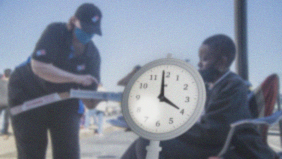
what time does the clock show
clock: 3:59
